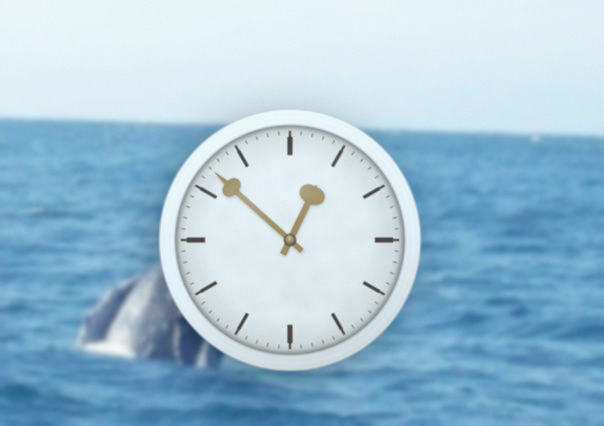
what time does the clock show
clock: 12:52
